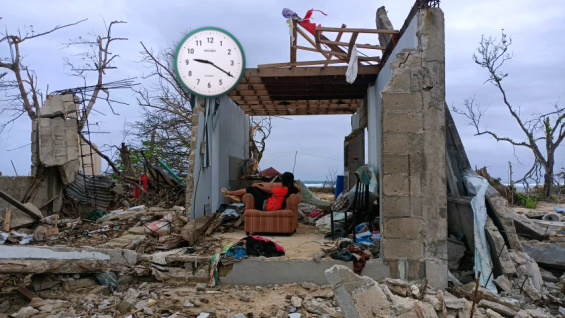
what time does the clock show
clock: 9:20
